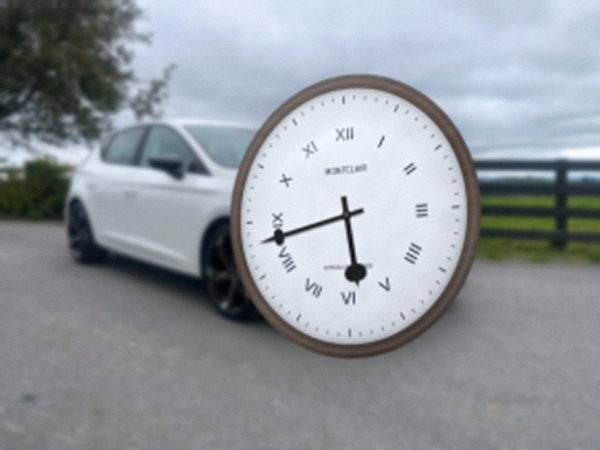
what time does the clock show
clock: 5:43
